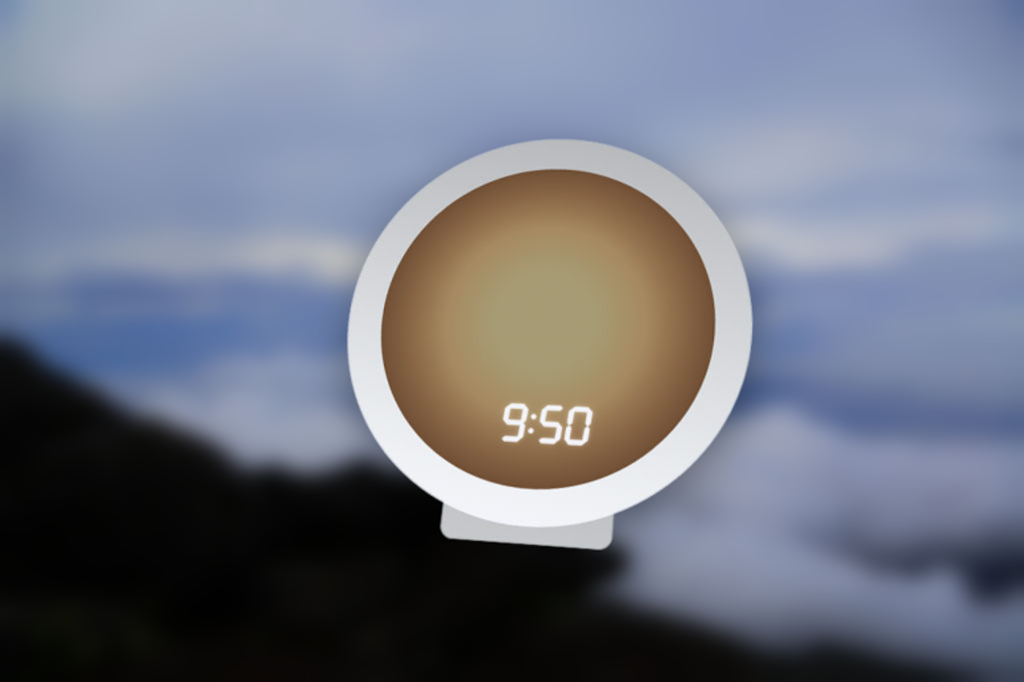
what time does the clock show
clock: 9:50
